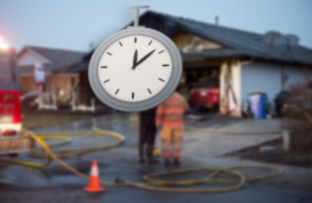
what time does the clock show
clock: 12:08
